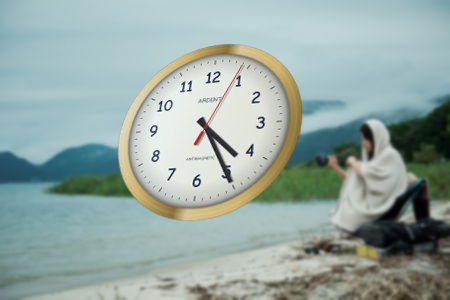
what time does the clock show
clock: 4:25:04
